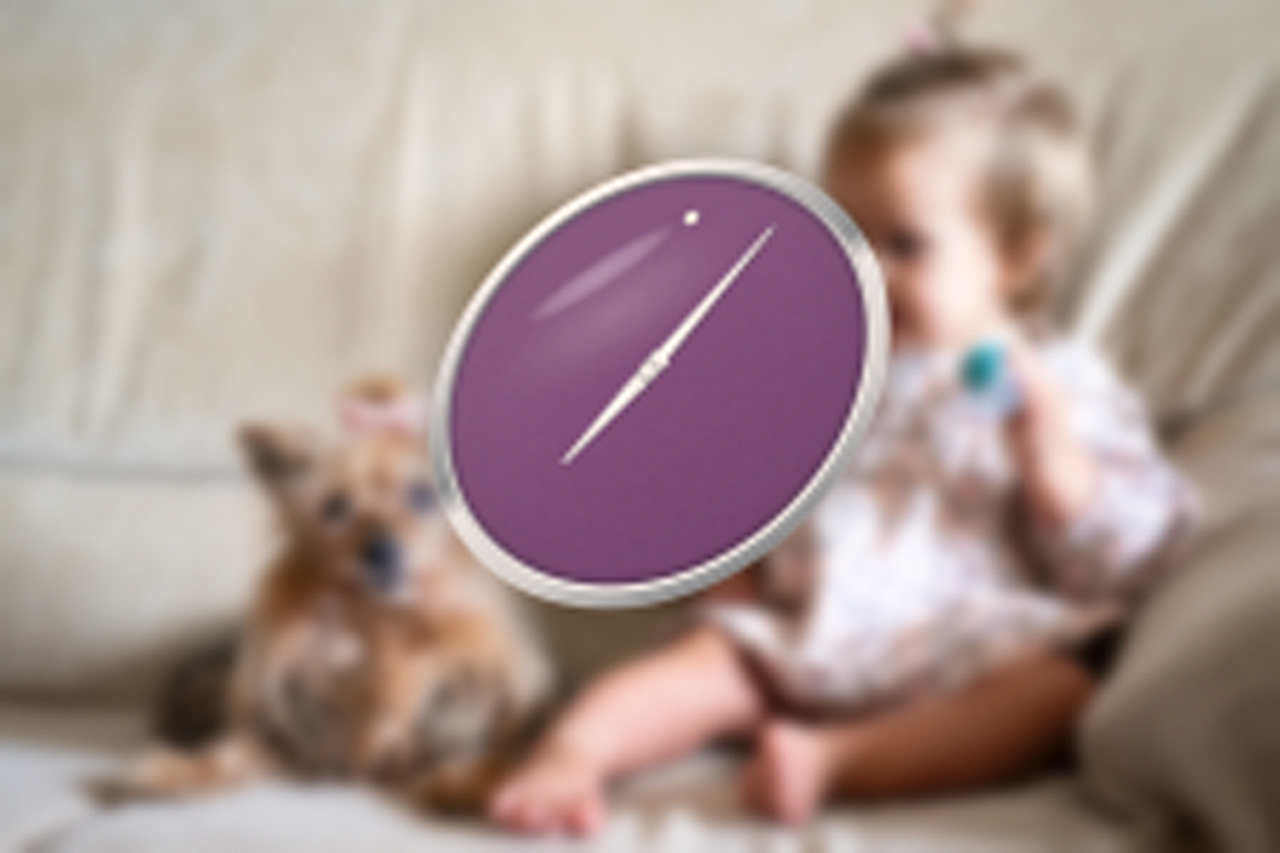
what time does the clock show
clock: 7:05
